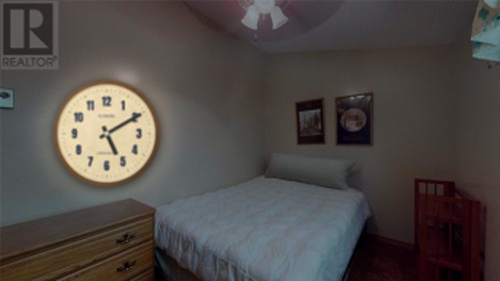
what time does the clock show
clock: 5:10
